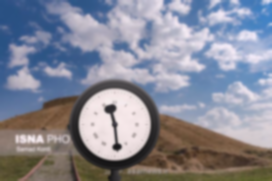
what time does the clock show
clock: 11:29
